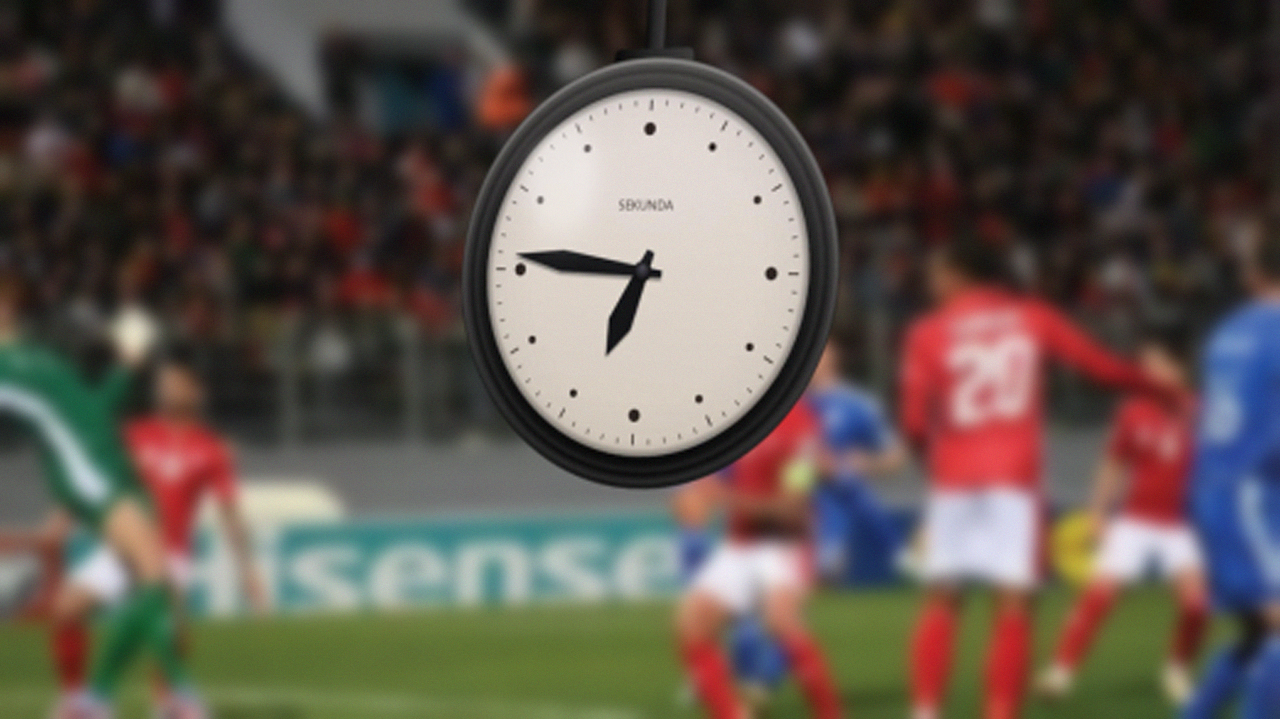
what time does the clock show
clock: 6:46
